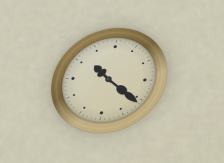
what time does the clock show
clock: 10:21
